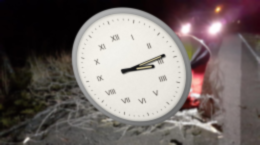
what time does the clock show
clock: 3:14
